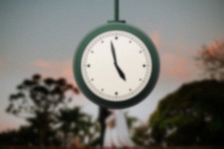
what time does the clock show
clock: 4:58
